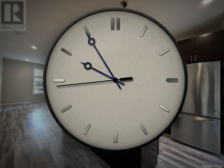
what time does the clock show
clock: 9:54:44
